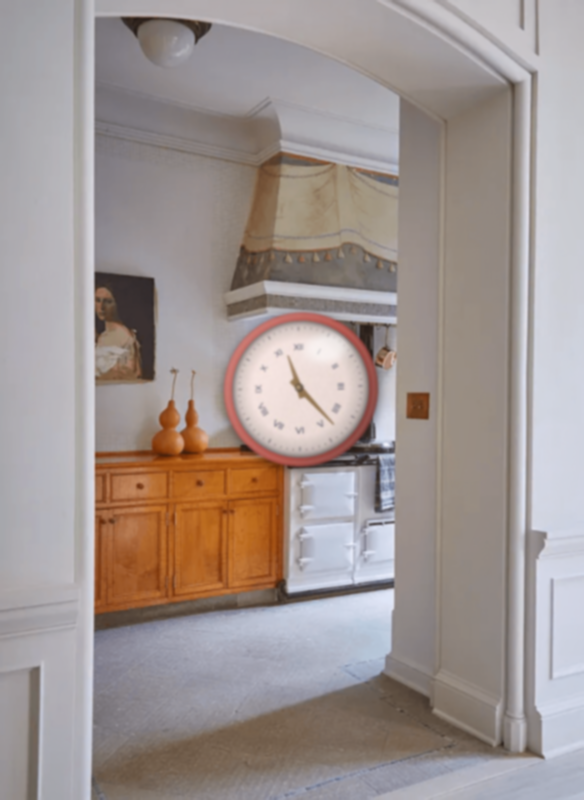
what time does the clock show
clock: 11:23
